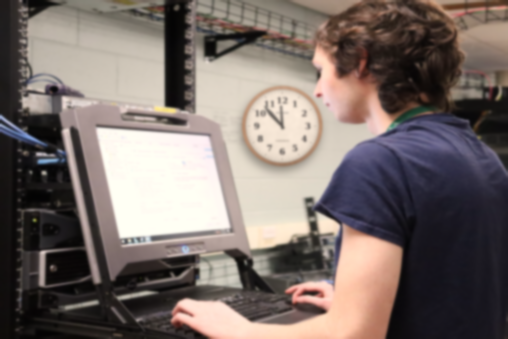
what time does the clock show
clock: 11:53
